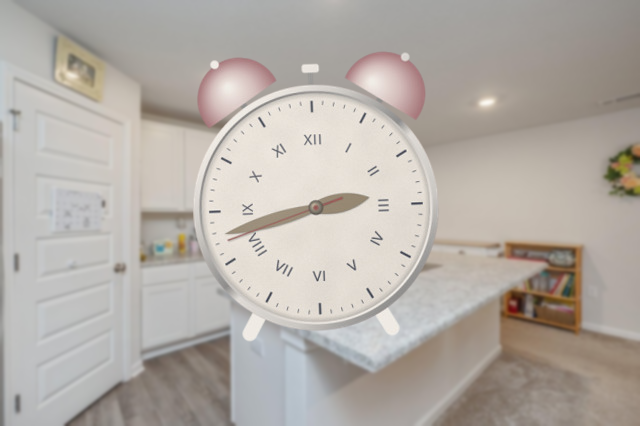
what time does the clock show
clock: 2:42:42
